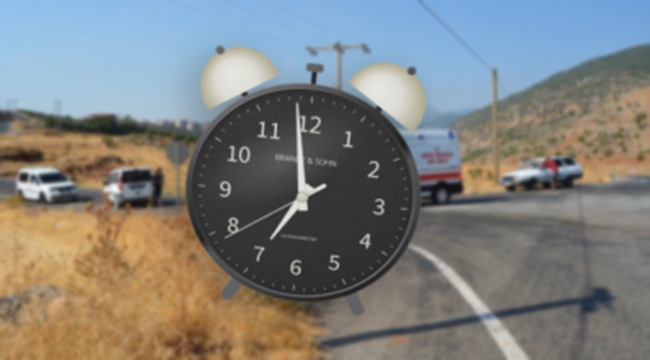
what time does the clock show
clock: 6:58:39
